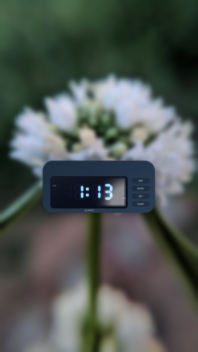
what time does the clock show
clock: 1:13
